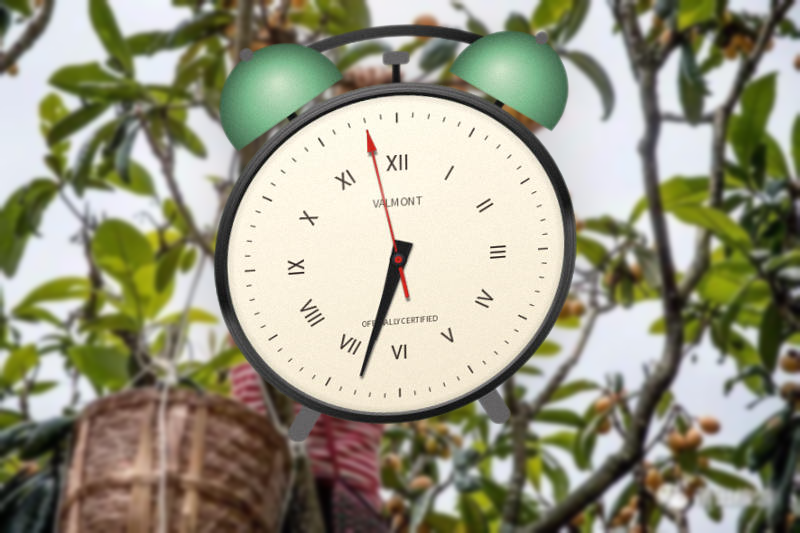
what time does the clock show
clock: 6:32:58
